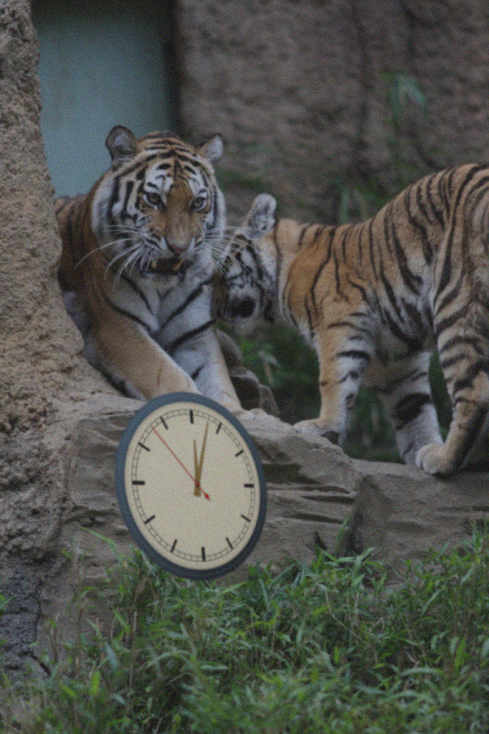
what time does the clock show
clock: 12:02:53
